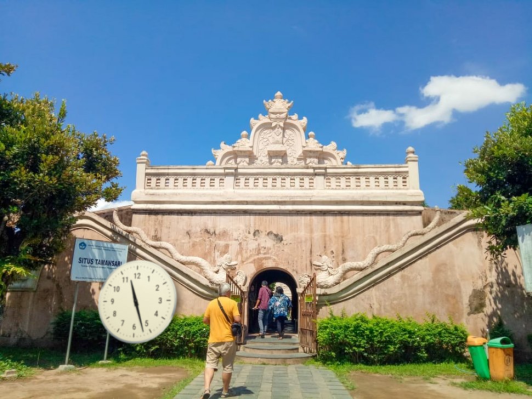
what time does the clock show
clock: 11:27
